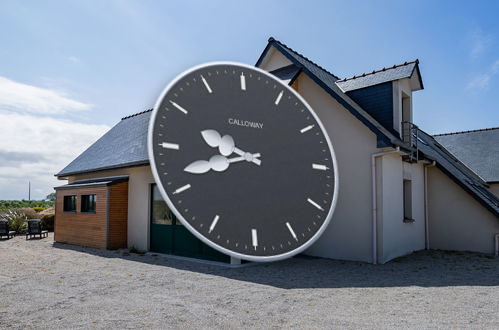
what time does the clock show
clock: 9:42
